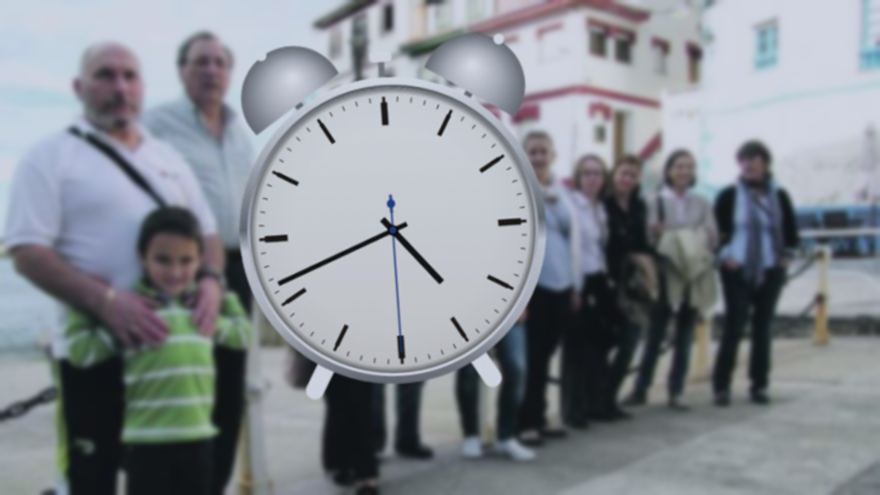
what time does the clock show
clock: 4:41:30
